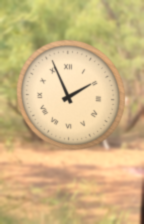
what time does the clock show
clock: 1:56
